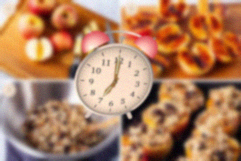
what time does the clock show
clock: 7:00
